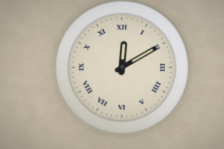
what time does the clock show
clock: 12:10
